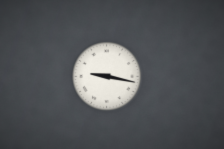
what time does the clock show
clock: 9:17
